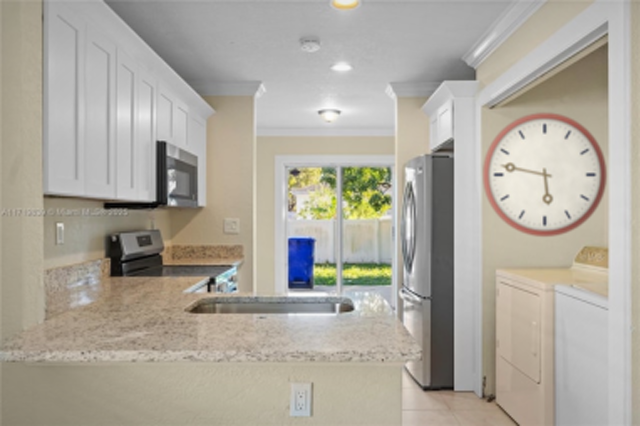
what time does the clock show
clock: 5:47
